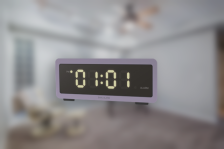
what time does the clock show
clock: 1:01
